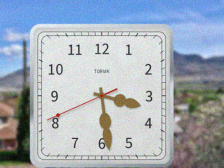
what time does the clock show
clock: 3:28:41
